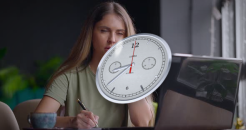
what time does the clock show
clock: 8:38
